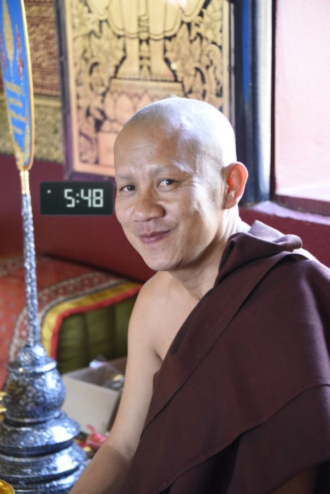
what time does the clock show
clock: 5:48
